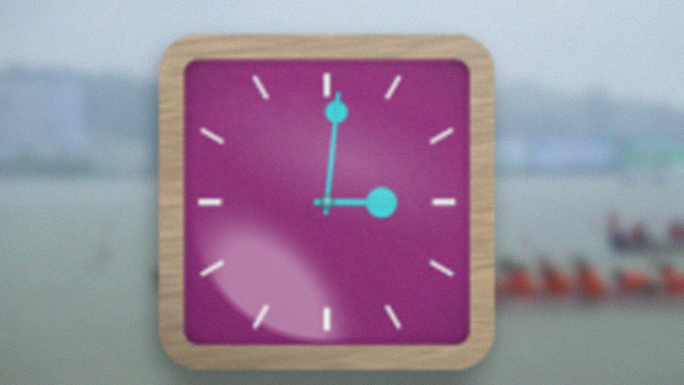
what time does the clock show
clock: 3:01
